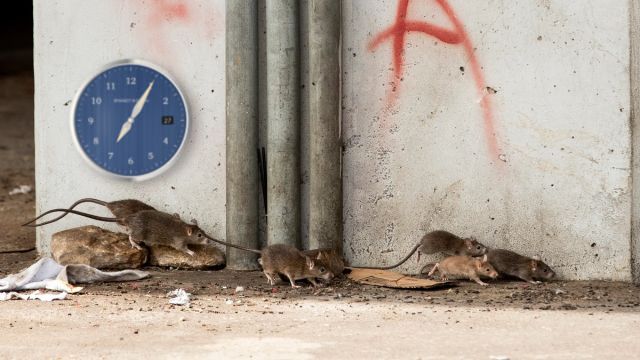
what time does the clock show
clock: 7:05
